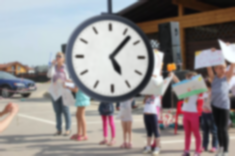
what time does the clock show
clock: 5:07
